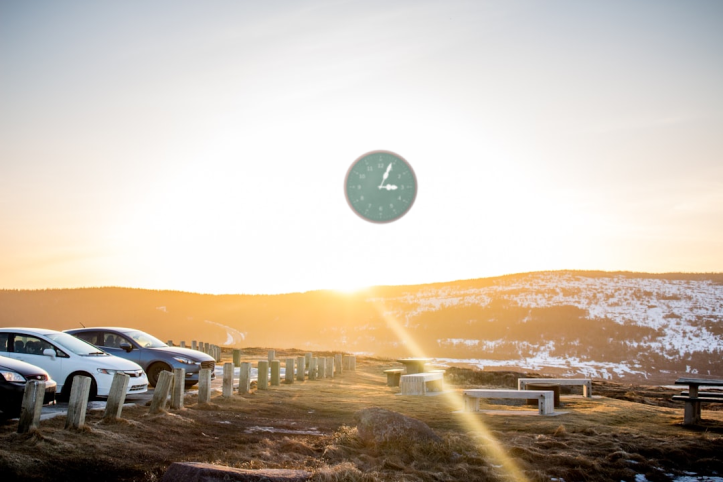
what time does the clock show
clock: 3:04
